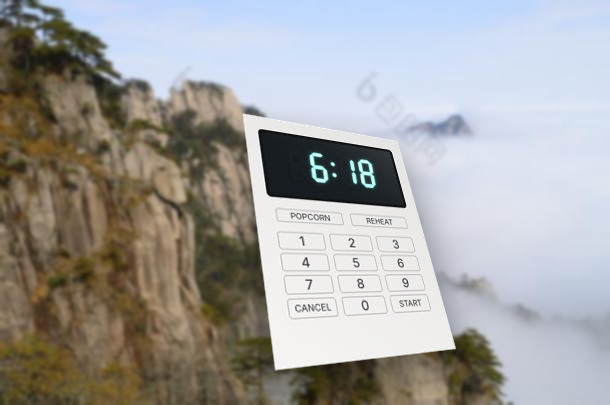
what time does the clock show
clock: 6:18
